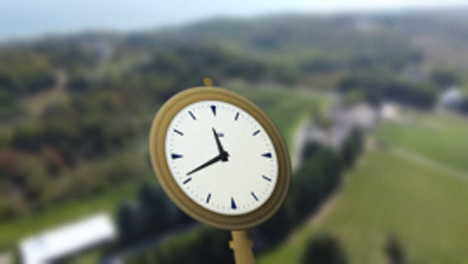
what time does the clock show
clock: 11:41
